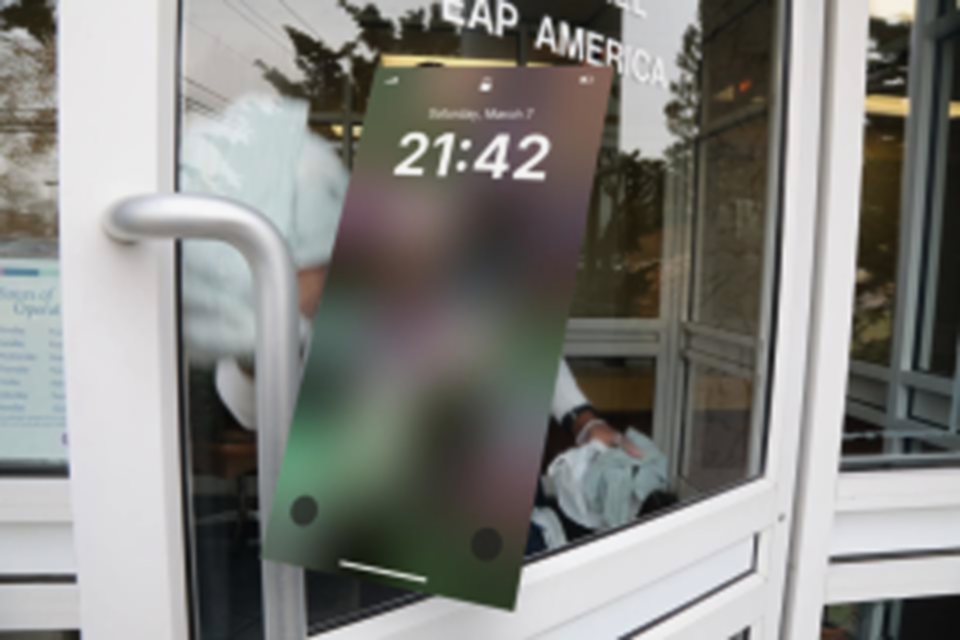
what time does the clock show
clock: 21:42
